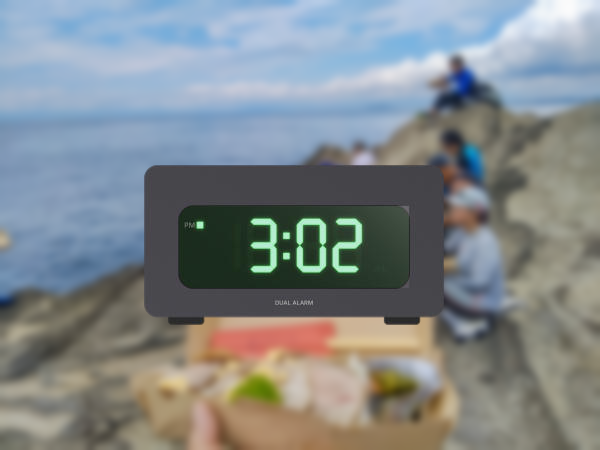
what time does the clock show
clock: 3:02
